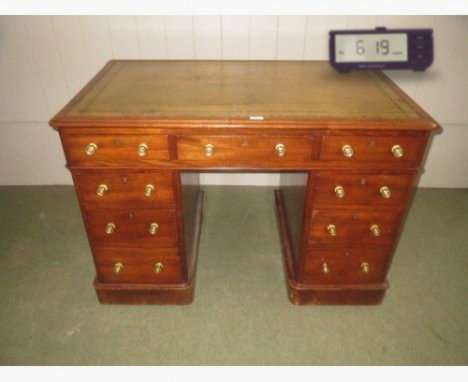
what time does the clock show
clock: 6:19
